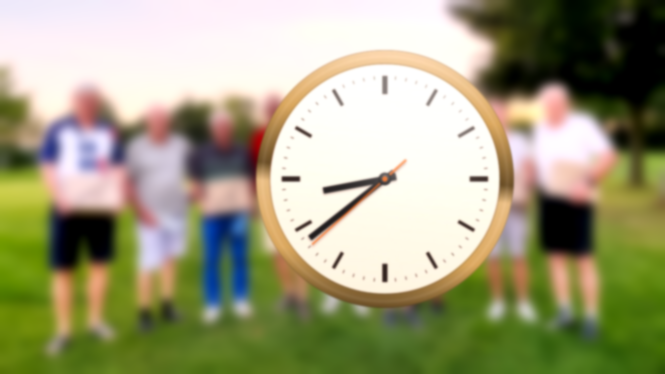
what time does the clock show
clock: 8:38:38
